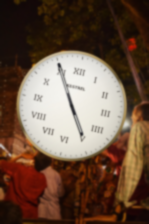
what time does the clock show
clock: 4:55
